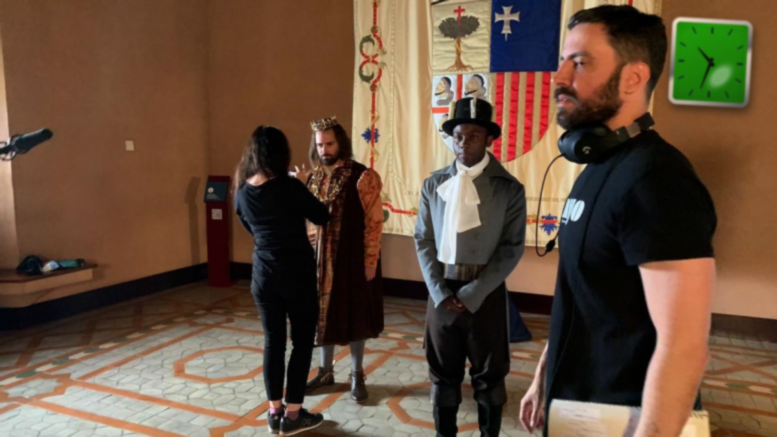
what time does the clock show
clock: 10:33
